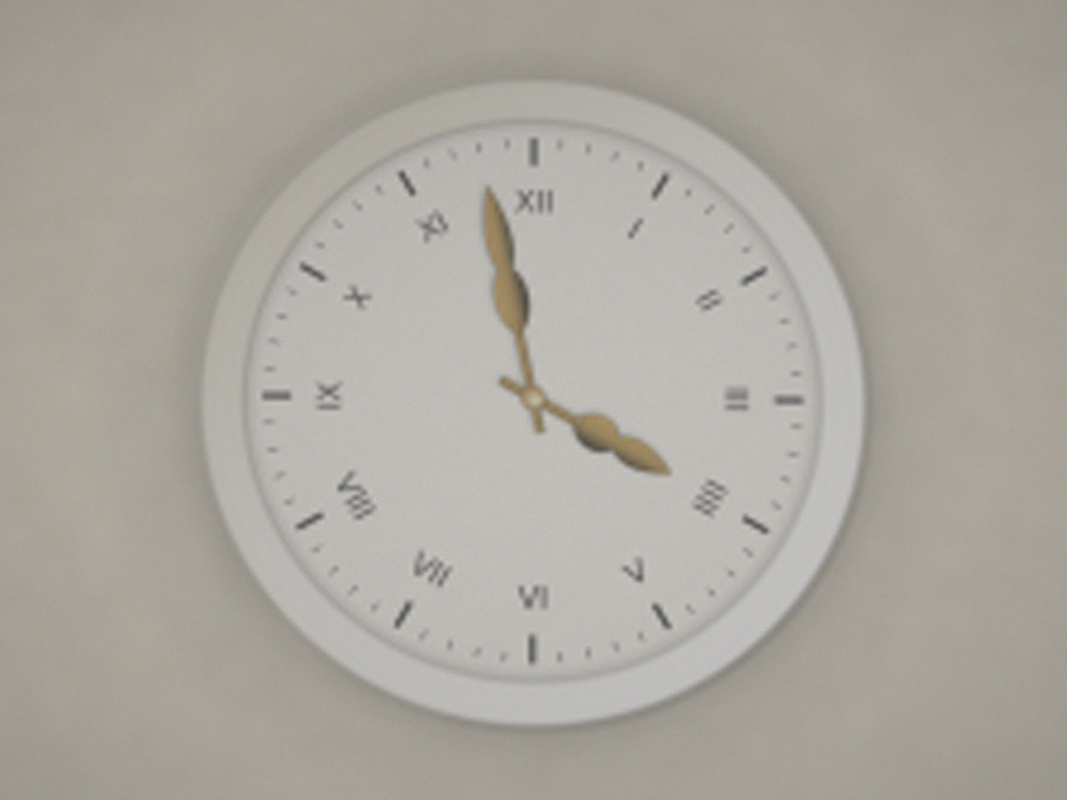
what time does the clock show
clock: 3:58
